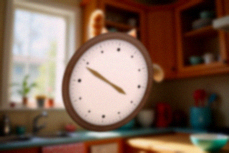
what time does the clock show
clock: 3:49
